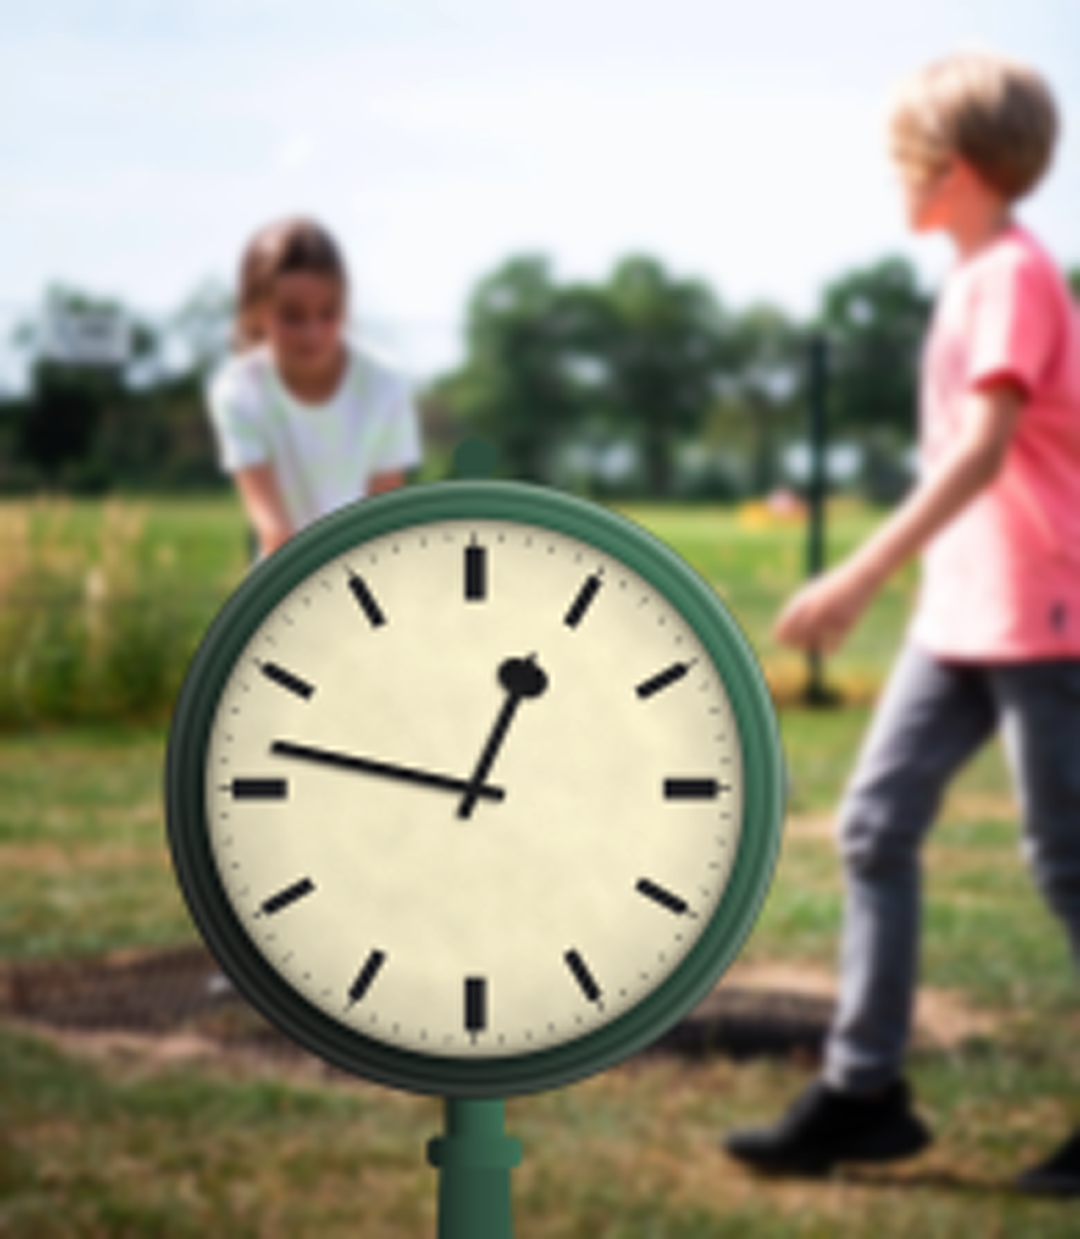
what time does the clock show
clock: 12:47
